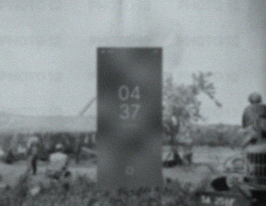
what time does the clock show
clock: 4:37
